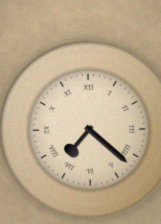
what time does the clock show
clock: 7:22
